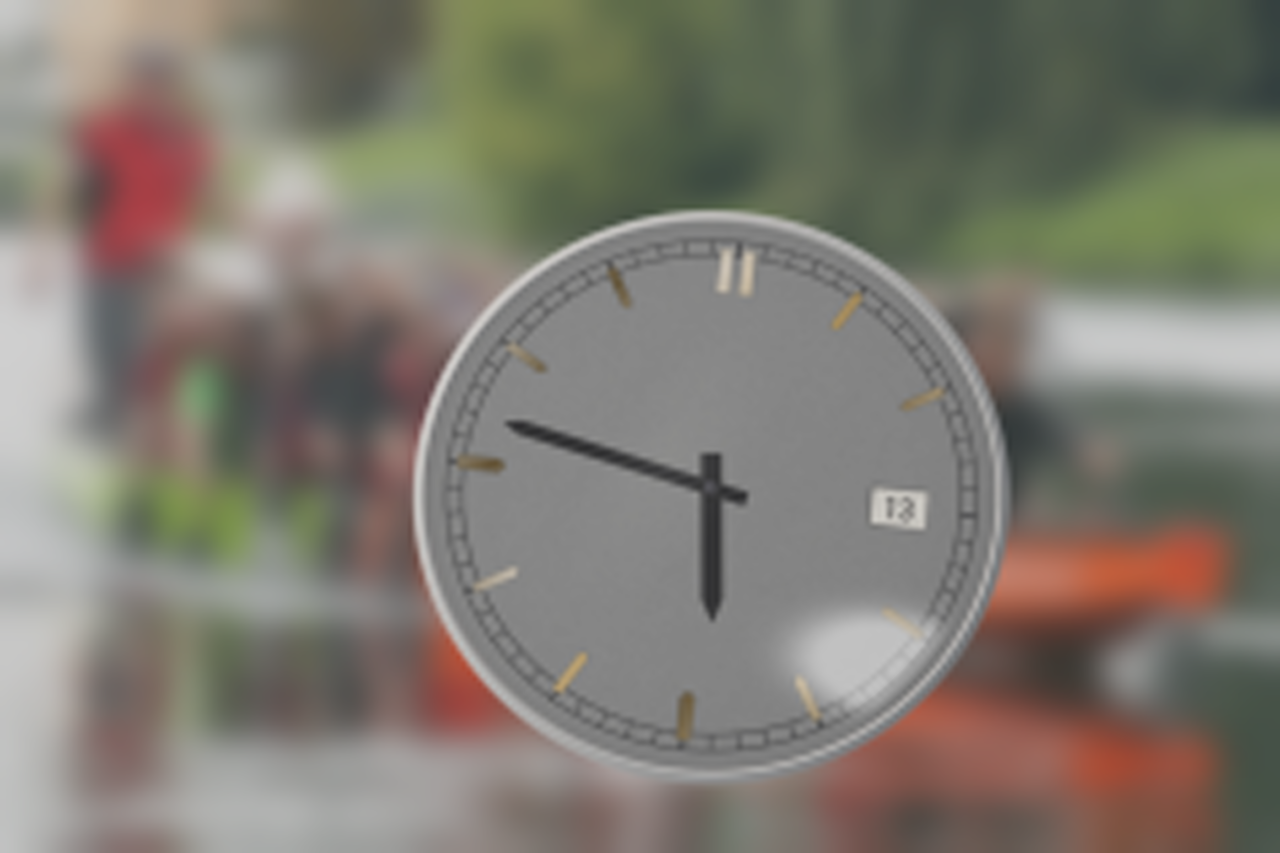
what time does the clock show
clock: 5:47
